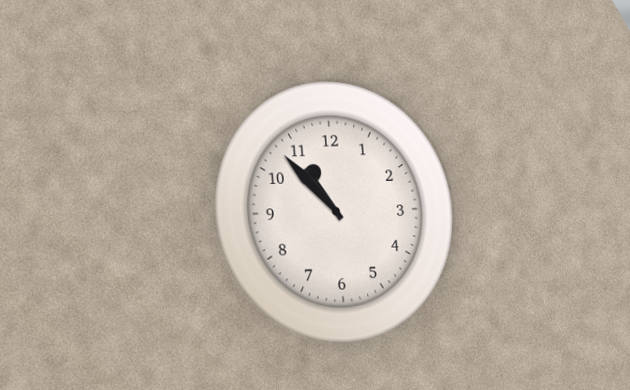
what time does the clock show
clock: 10:53
